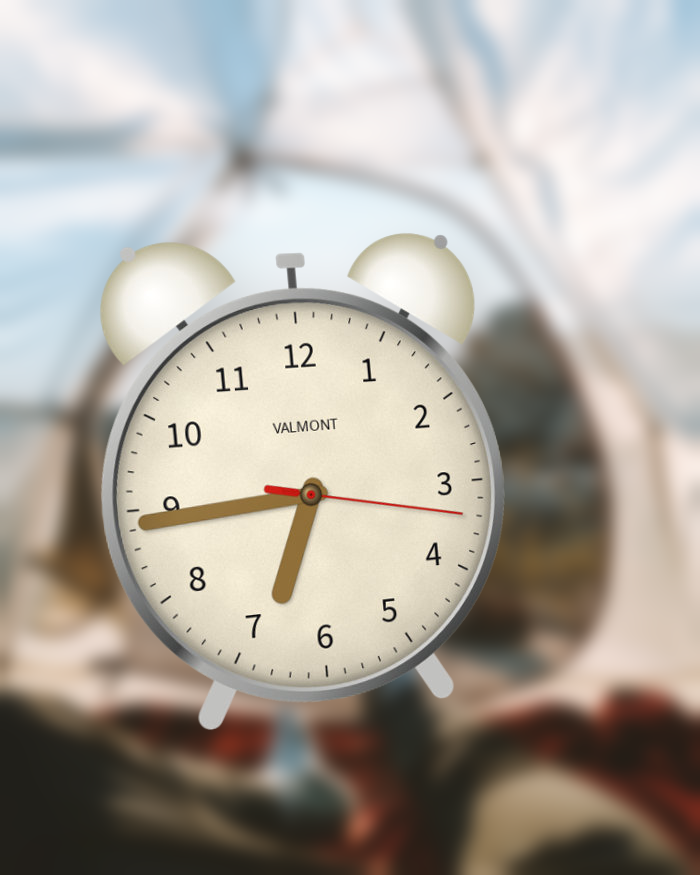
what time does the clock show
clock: 6:44:17
